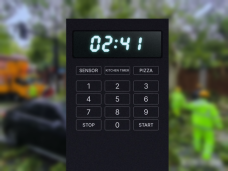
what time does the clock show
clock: 2:41
